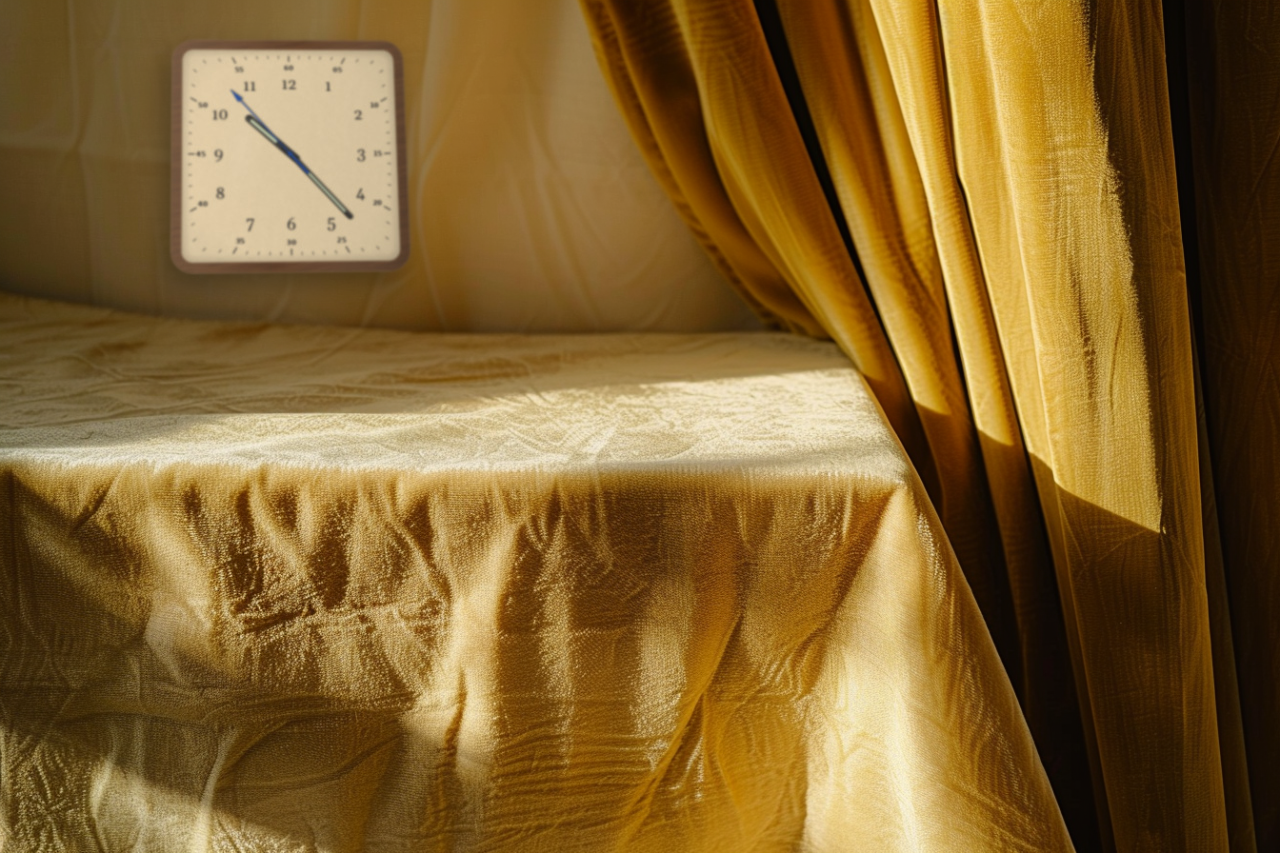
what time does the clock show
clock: 10:22:53
